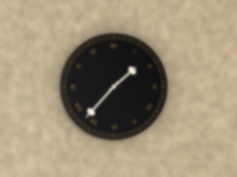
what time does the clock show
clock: 1:37
